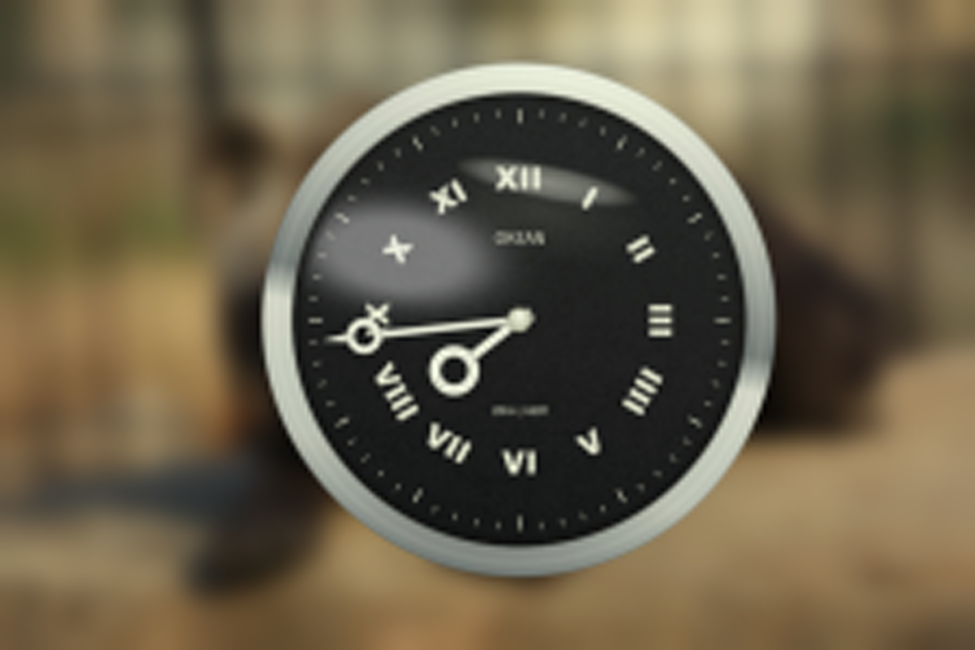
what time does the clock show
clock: 7:44
